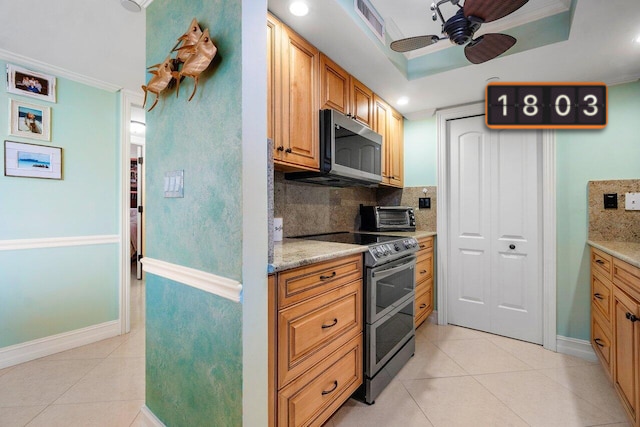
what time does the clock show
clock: 18:03
